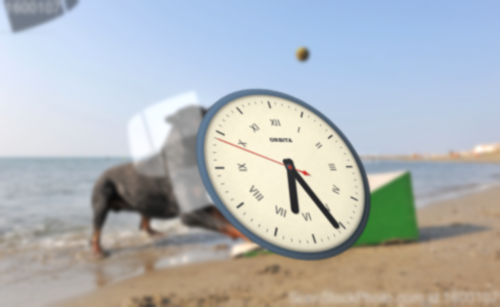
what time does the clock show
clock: 6:25:49
